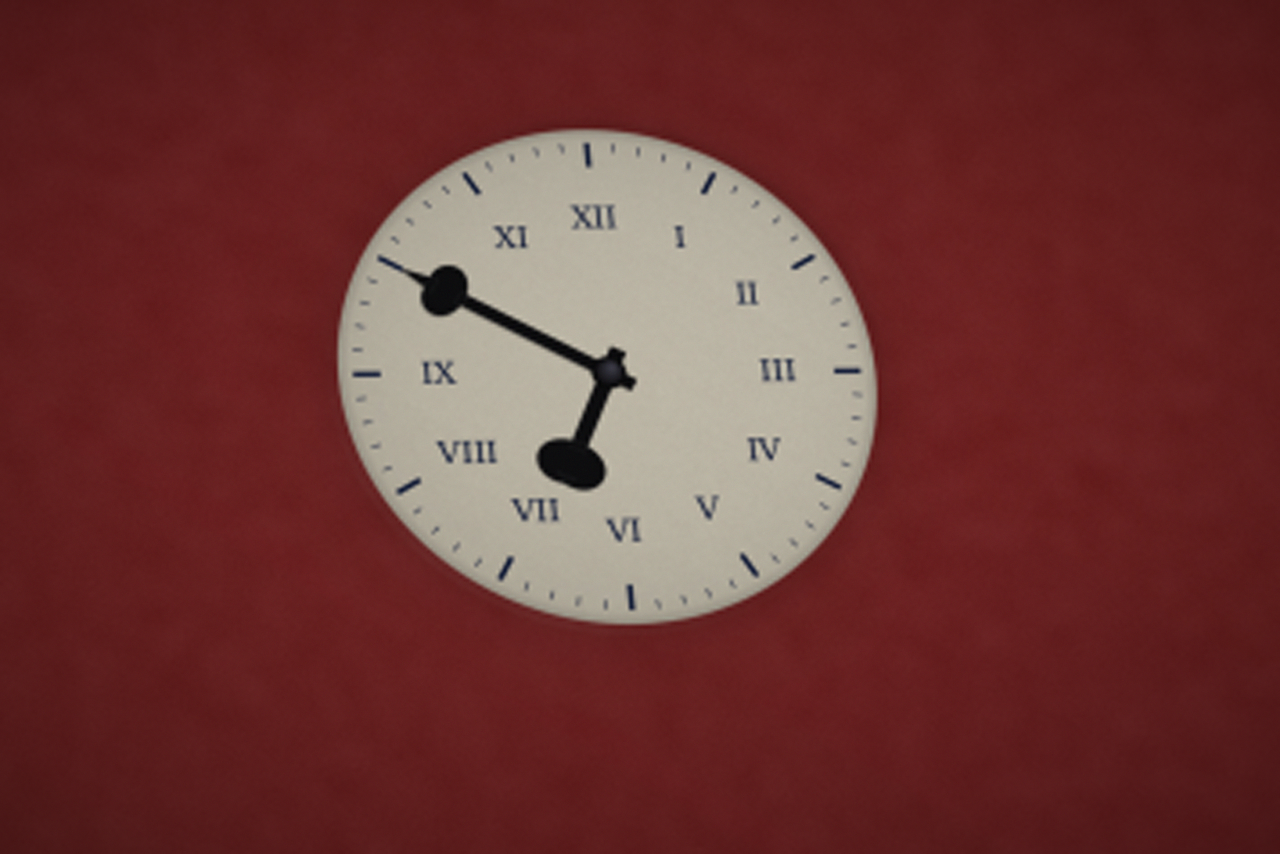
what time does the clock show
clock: 6:50
